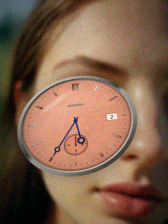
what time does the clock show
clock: 5:35
